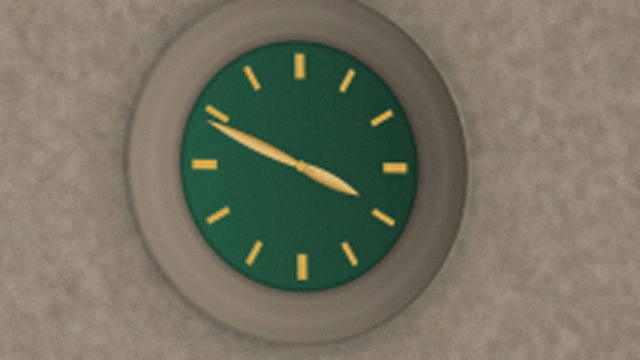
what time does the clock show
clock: 3:49
